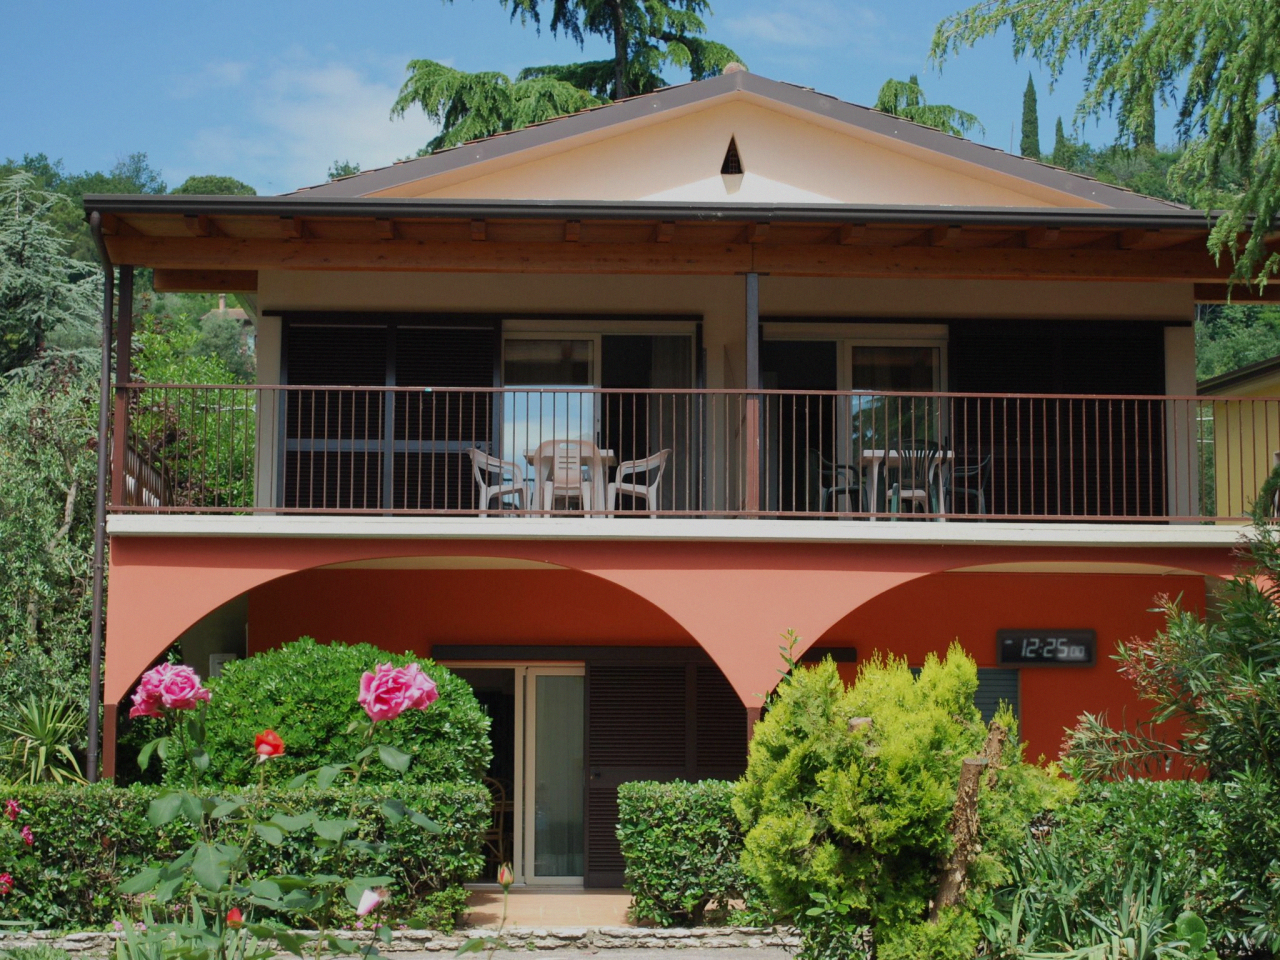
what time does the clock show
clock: 12:25
